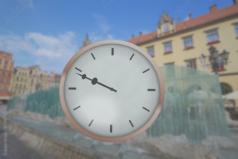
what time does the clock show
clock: 9:49
